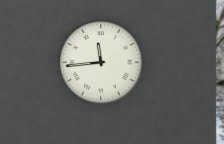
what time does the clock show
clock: 11:44
